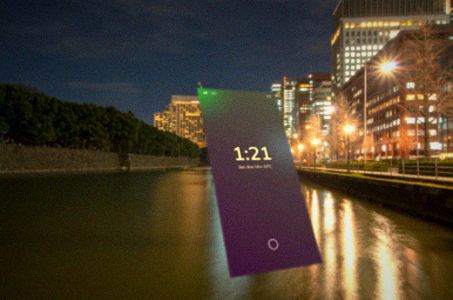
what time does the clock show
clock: 1:21
